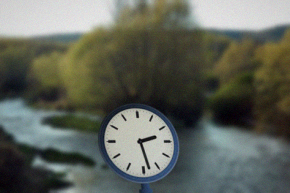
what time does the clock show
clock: 2:28
